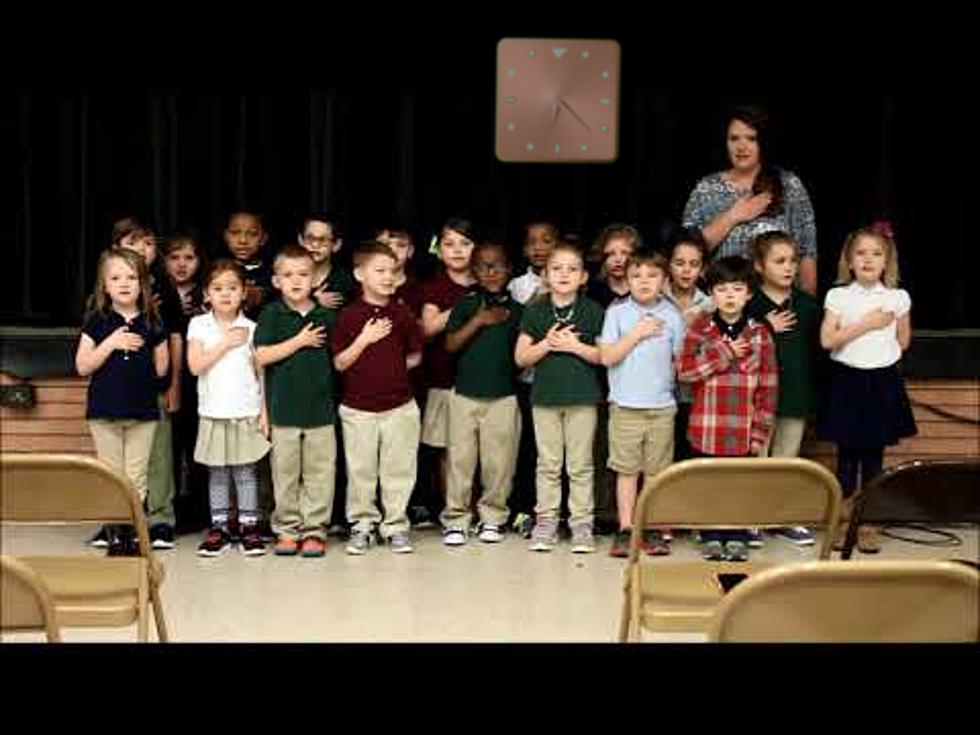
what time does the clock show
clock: 6:22
